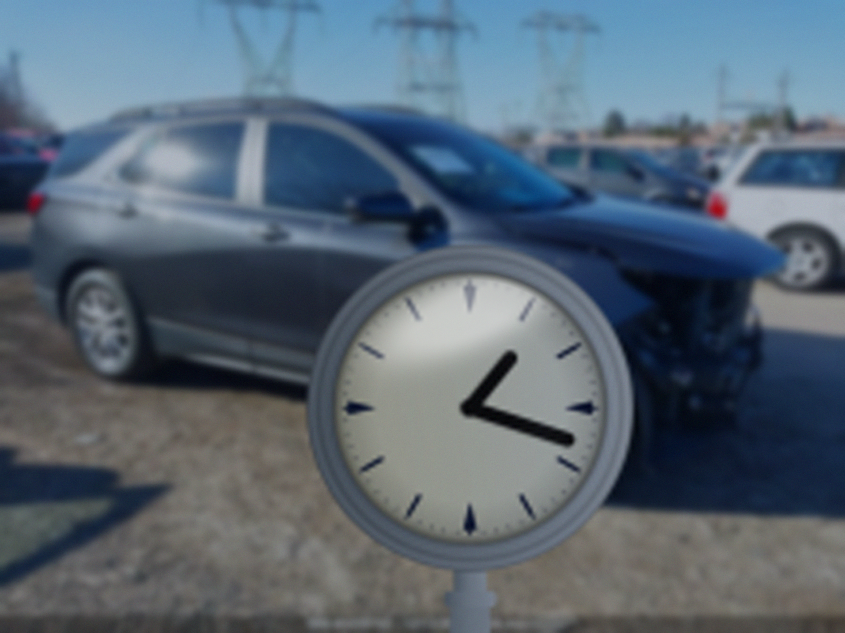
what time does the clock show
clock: 1:18
